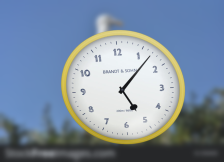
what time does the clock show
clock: 5:07
